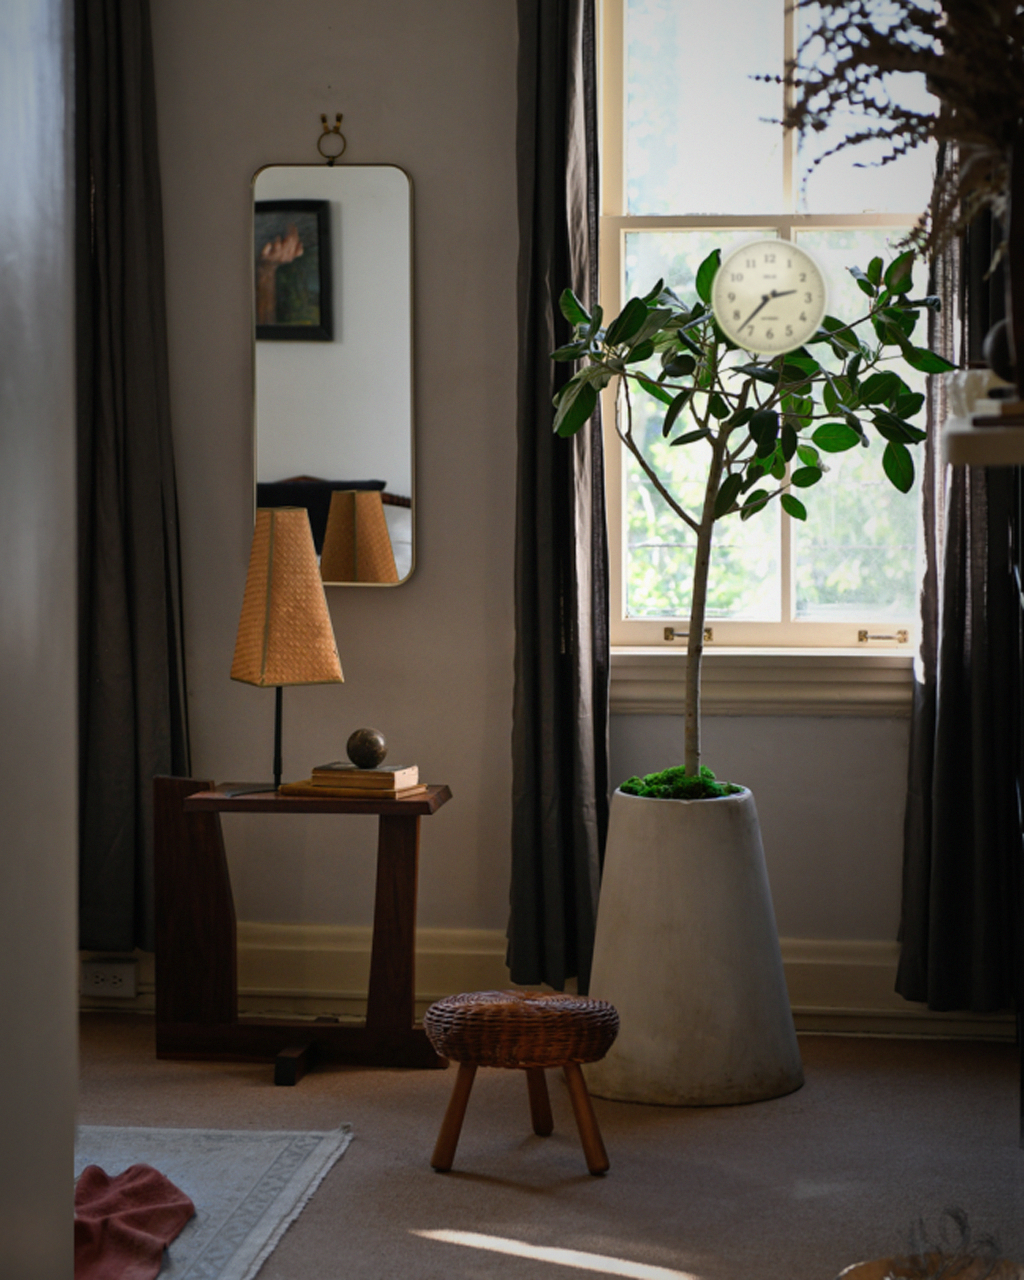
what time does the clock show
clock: 2:37
